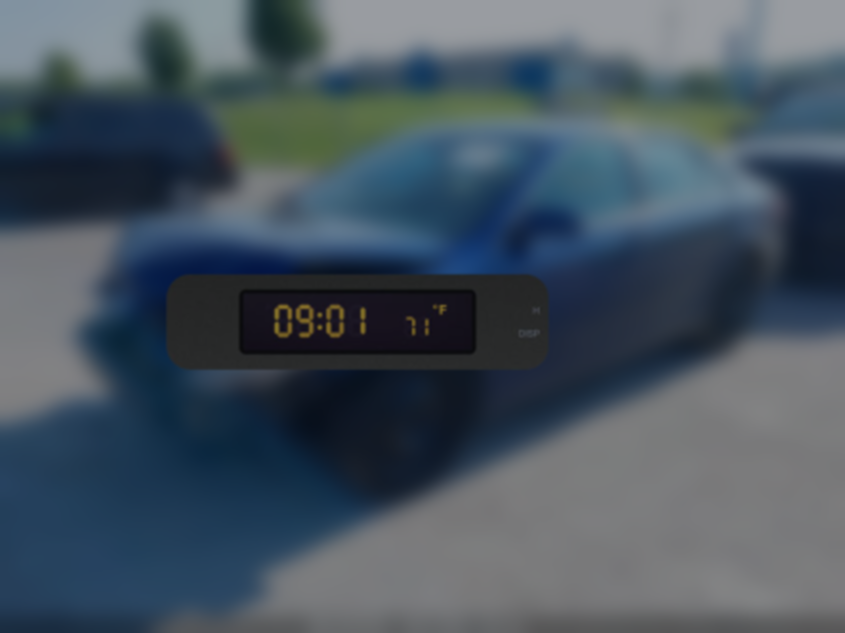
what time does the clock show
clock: 9:01
